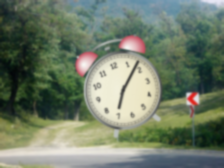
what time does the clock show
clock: 7:08
